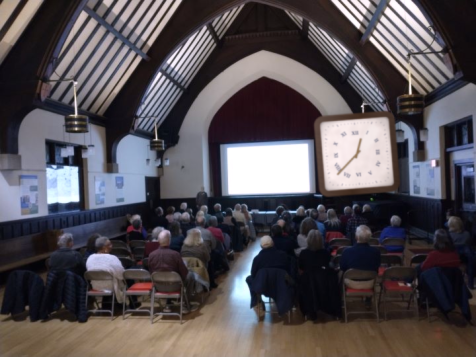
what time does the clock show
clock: 12:38
